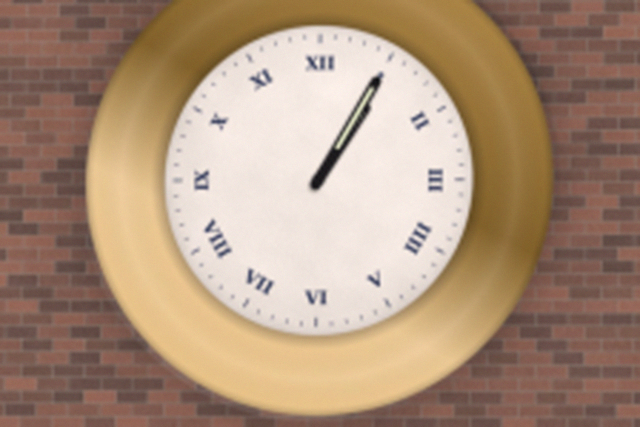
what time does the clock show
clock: 1:05
